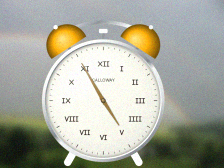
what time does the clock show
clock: 4:55
